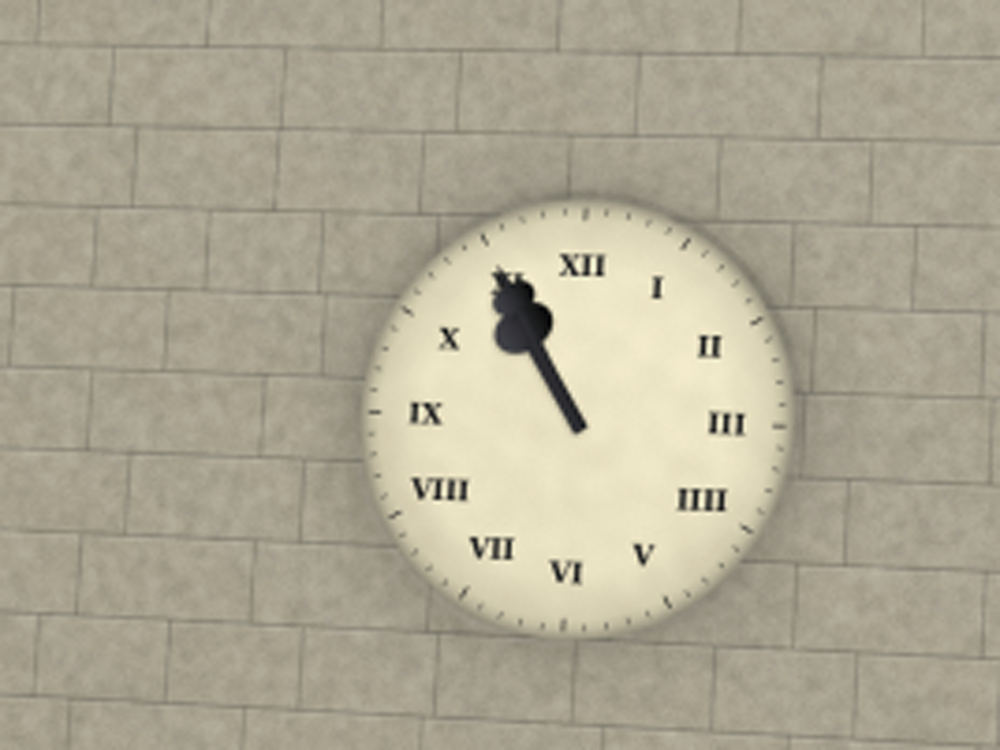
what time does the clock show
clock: 10:55
